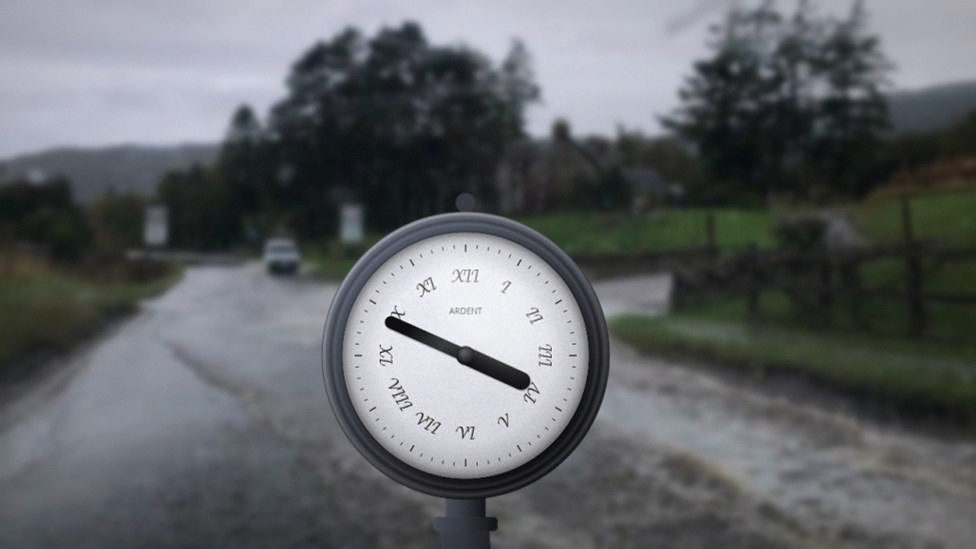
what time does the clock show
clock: 3:49
